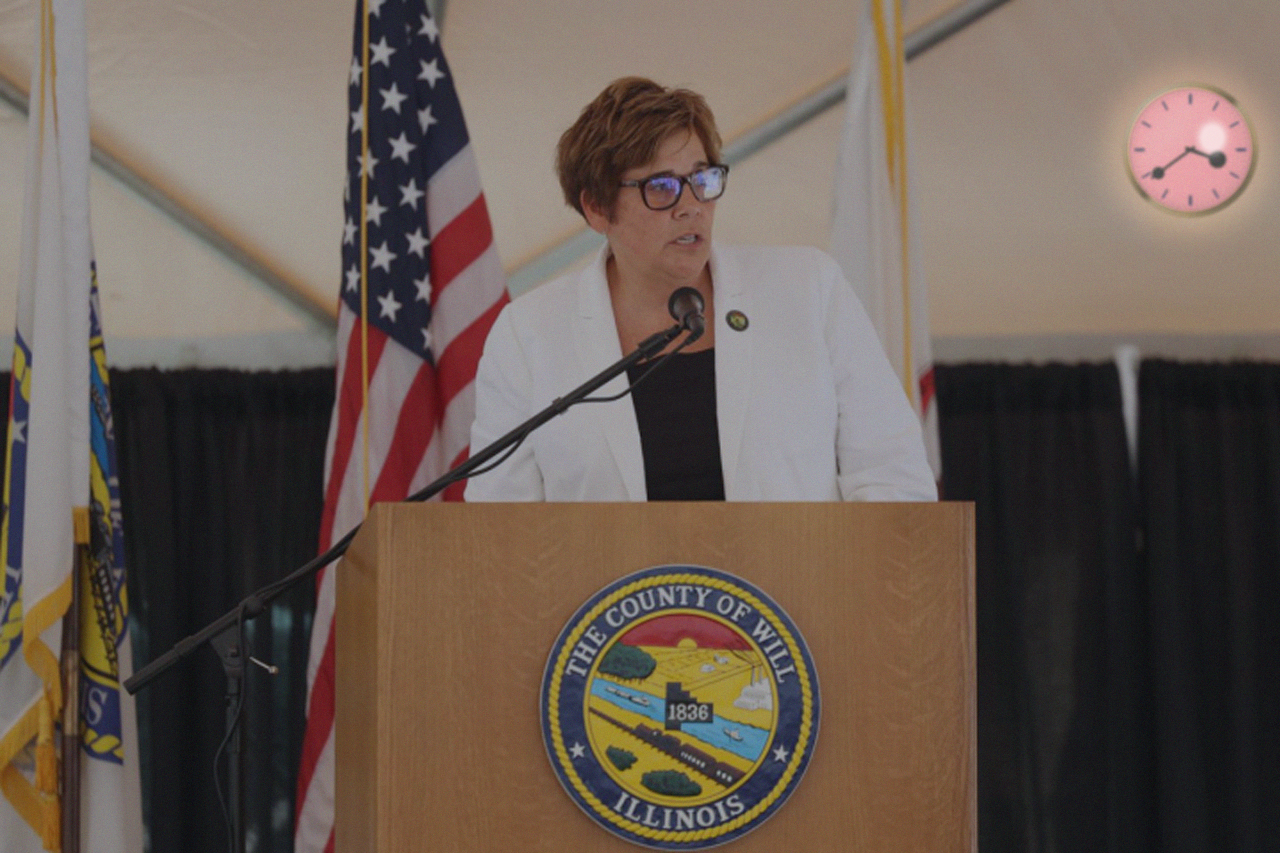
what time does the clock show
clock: 3:39
